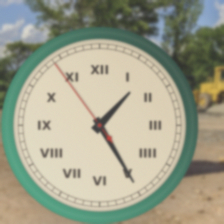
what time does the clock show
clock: 1:24:54
